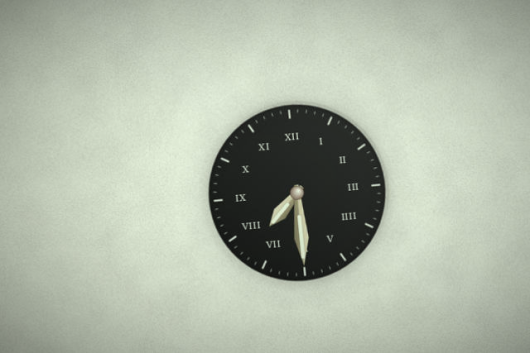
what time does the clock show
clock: 7:30
